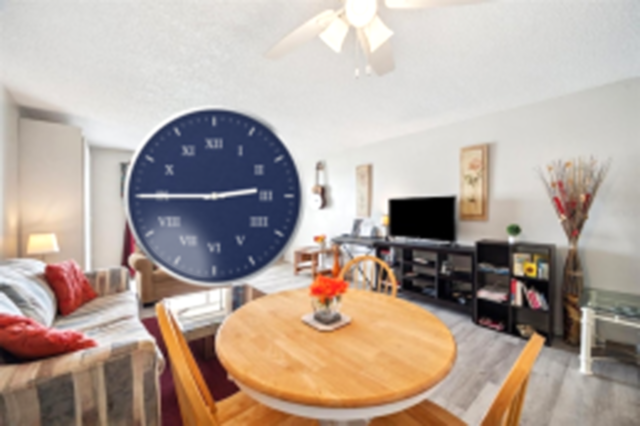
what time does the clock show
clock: 2:45
